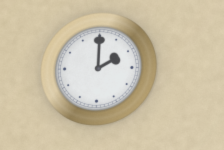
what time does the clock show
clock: 2:00
